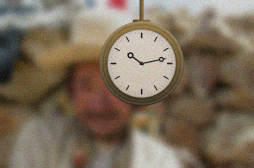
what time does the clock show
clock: 10:13
